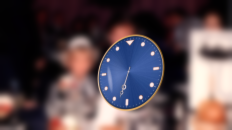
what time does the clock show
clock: 6:33
